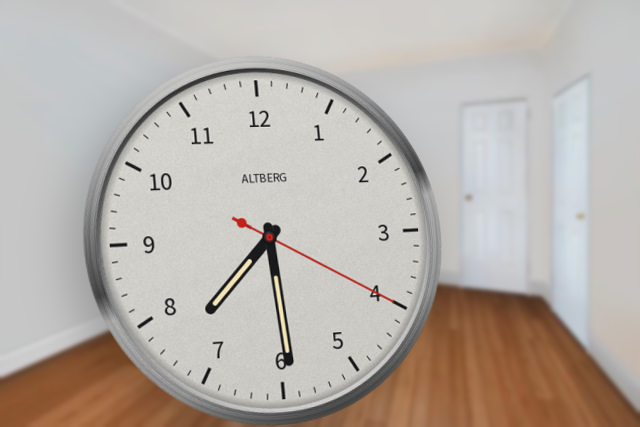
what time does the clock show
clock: 7:29:20
